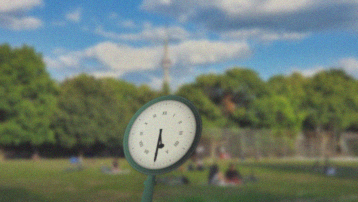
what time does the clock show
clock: 5:30
